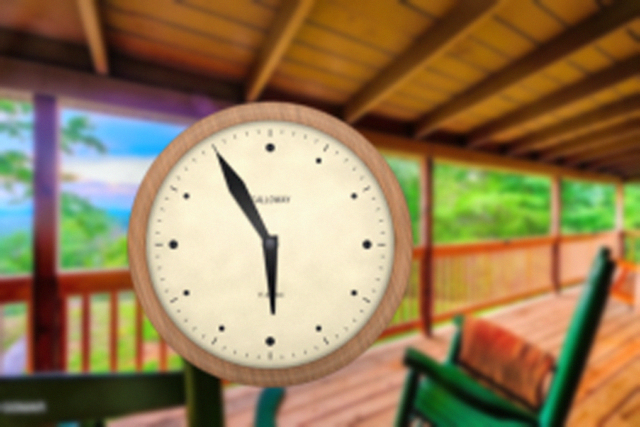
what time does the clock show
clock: 5:55
